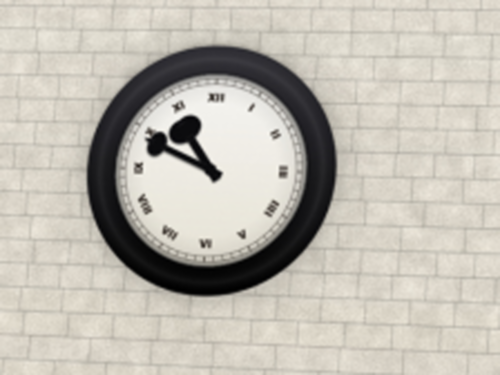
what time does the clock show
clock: 10:49
